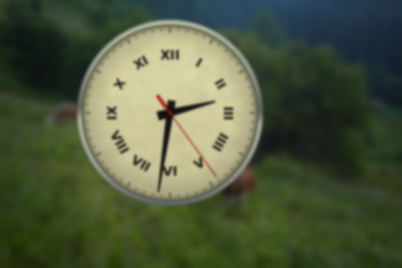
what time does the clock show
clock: 2:31:24
